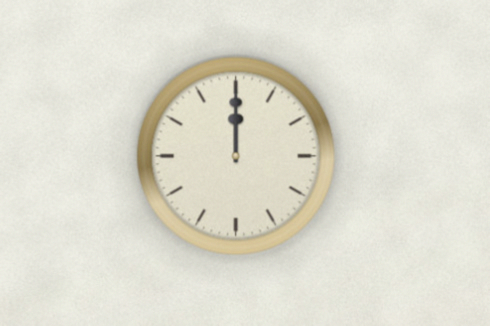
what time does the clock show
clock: 12:00
